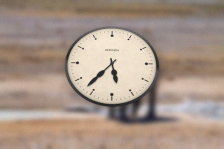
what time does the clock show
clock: 5:37
